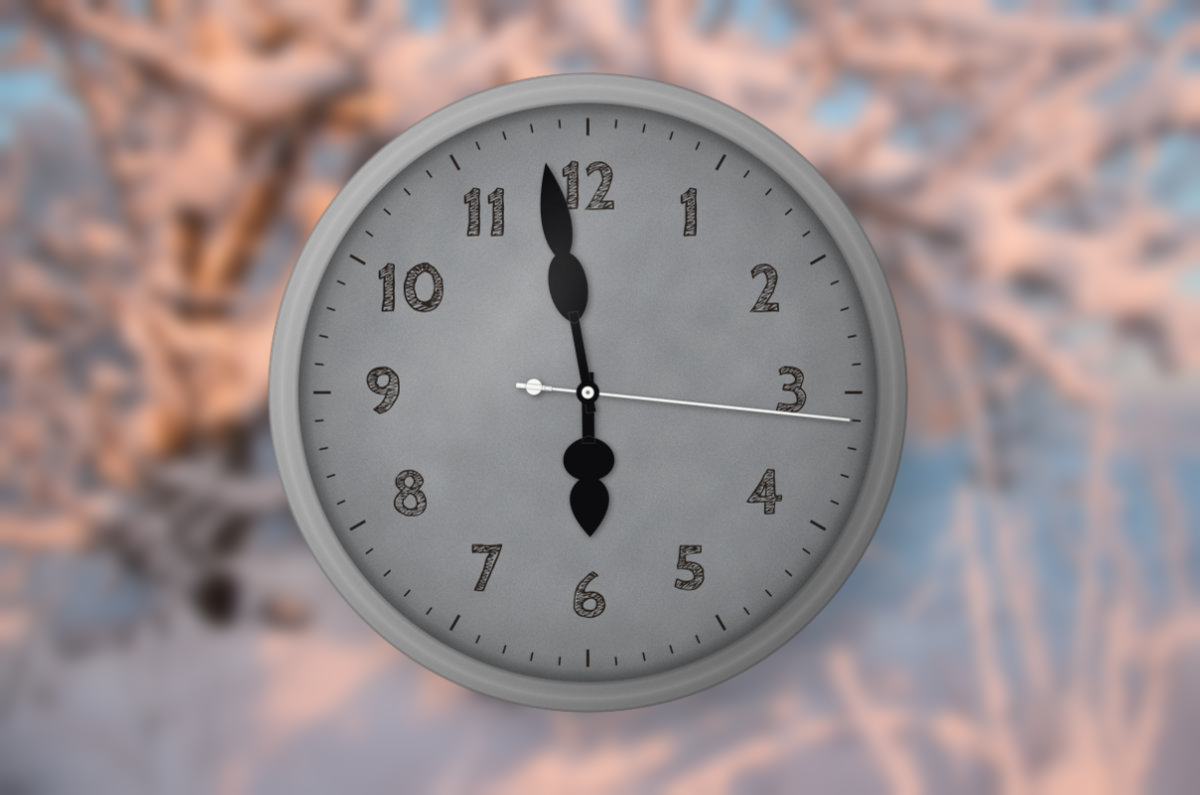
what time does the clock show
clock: 5:58:16
